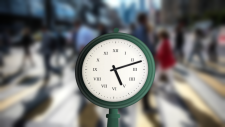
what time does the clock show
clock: 5:12
